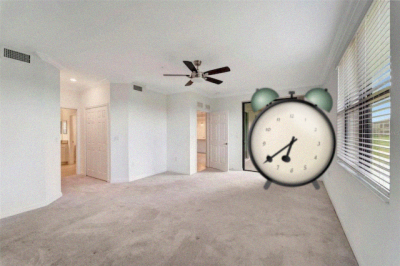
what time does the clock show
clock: 6:39
